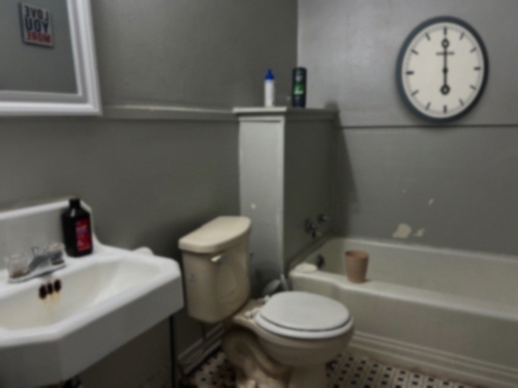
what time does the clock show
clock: 6:00
